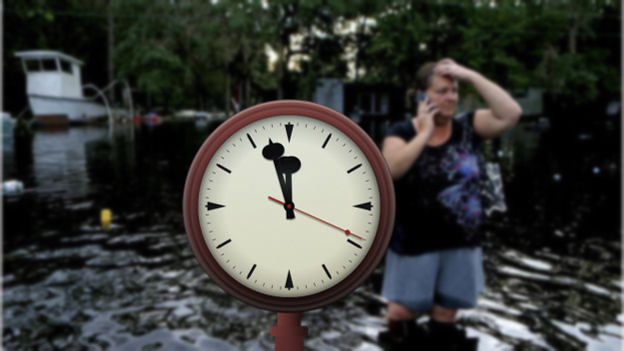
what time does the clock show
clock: 11:57:19
